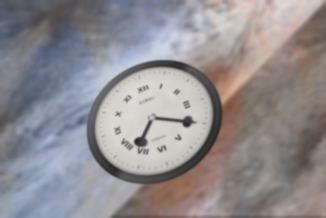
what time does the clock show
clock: 7:20
